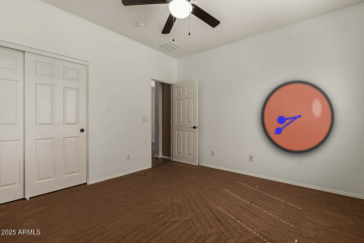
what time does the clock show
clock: 8:39
